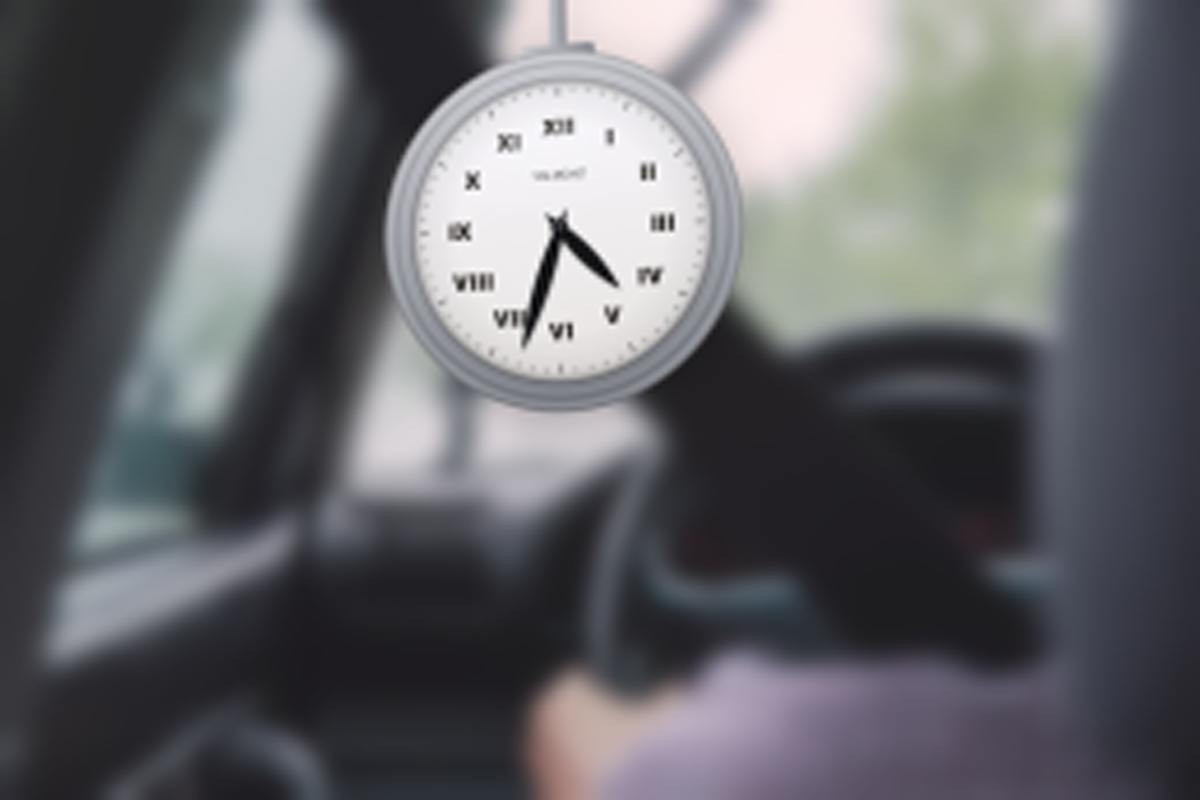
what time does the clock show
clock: 4:33
